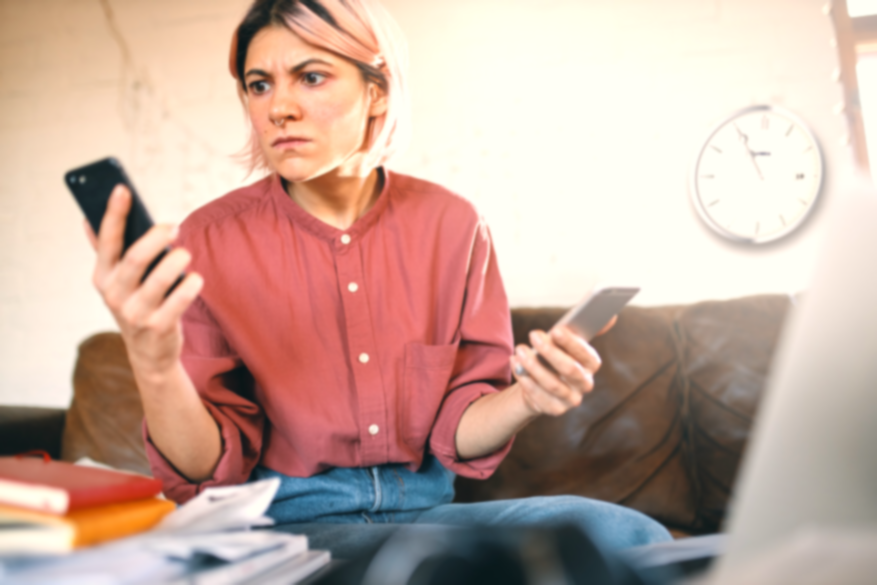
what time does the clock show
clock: 10:55
